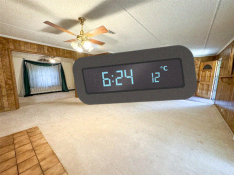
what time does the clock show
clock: 6:24
